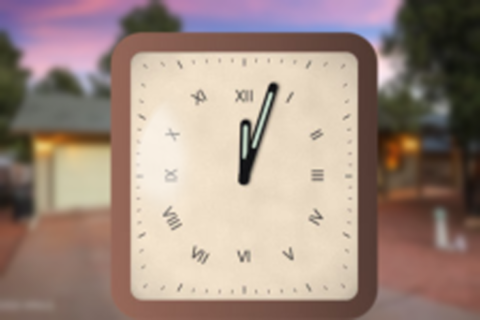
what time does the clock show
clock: 12:03
